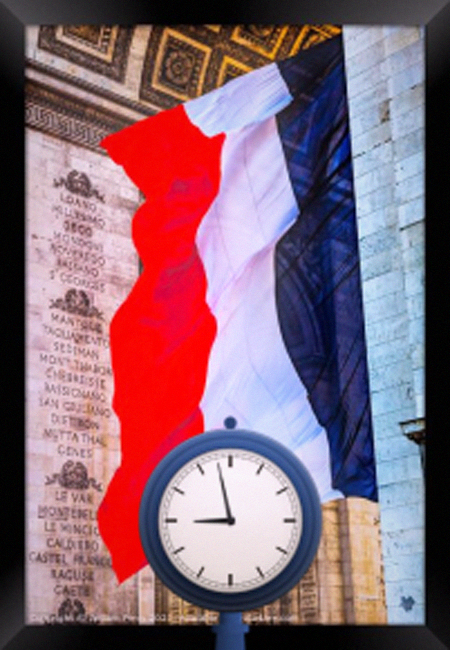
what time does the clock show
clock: 8:58
